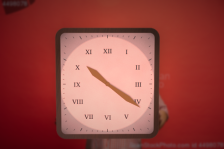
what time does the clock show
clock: 10:21
